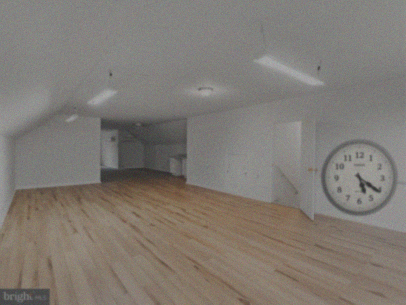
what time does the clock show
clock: 5:21
